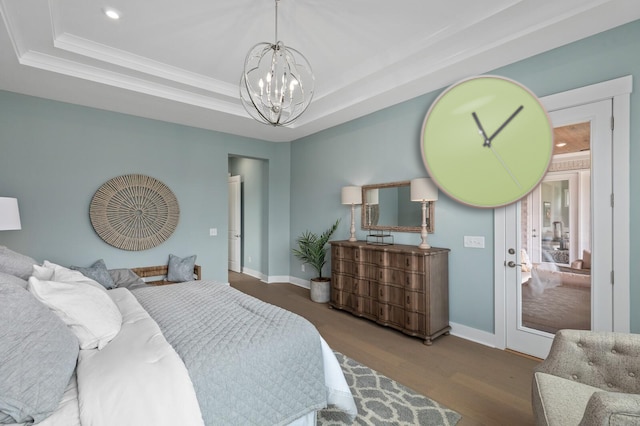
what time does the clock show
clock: 11:07:24
